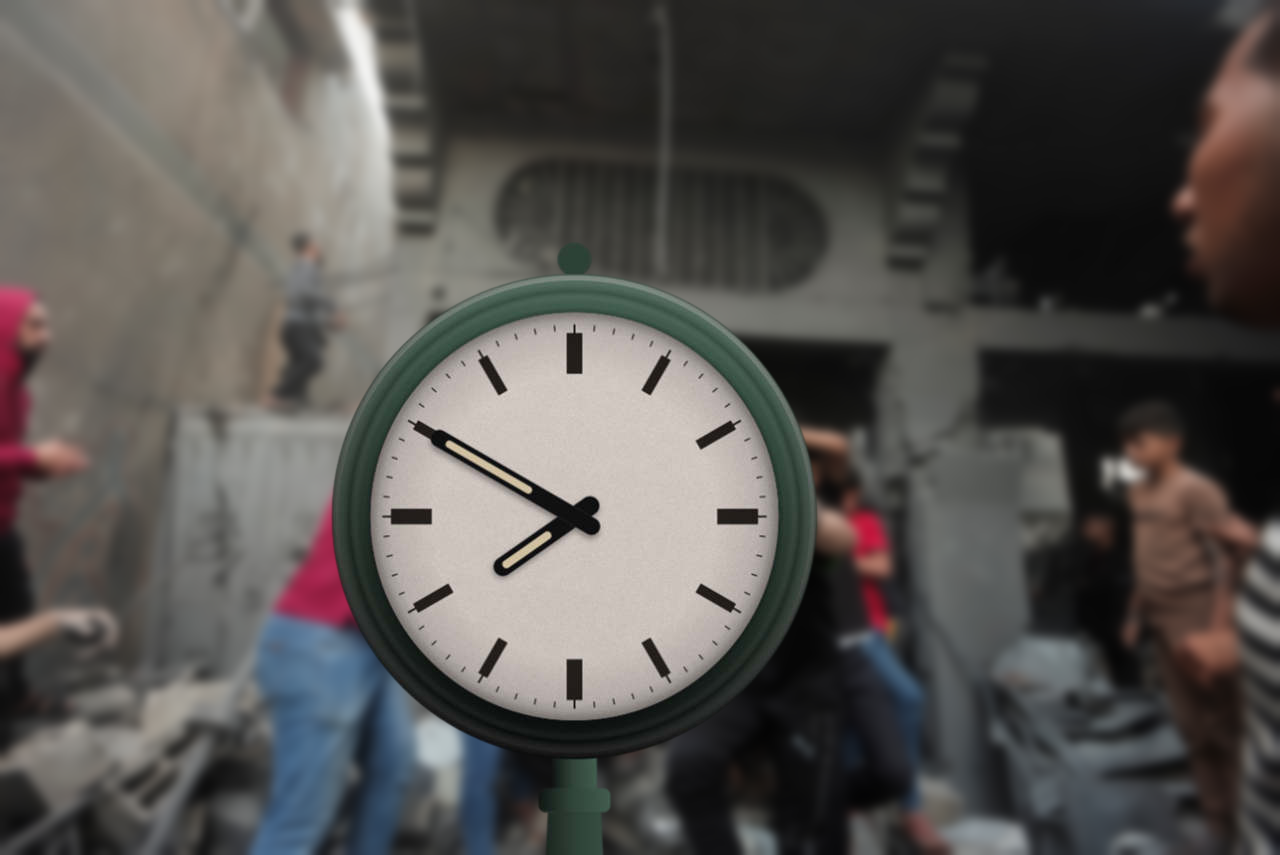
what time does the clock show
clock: 7:50
